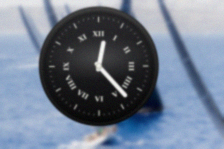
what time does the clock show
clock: 12:23
